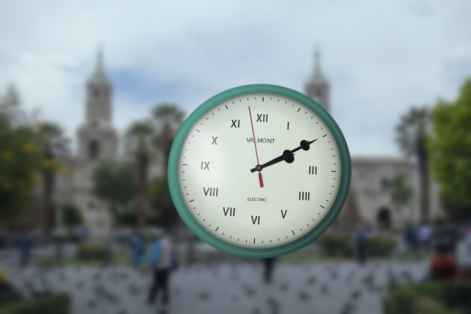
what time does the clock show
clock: 2:09:58
